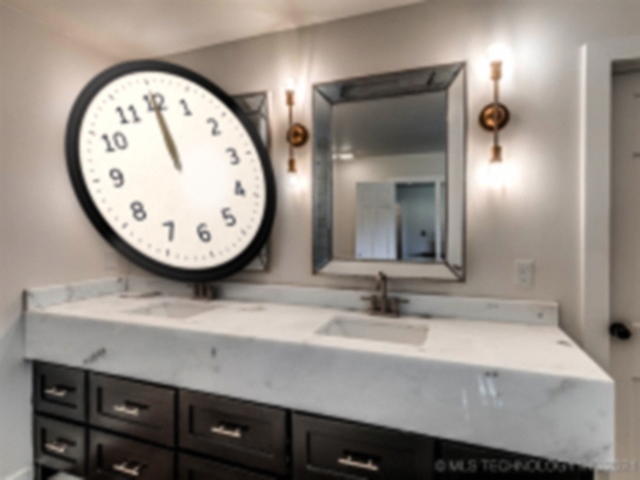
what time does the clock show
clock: 12:00
